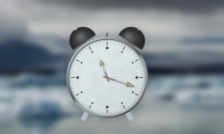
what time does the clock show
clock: 11:18
